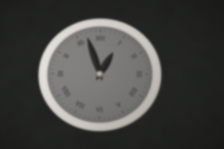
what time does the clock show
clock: 12:57
